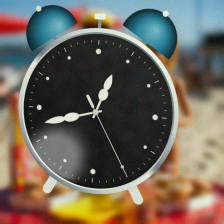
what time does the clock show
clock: 12:42:25
